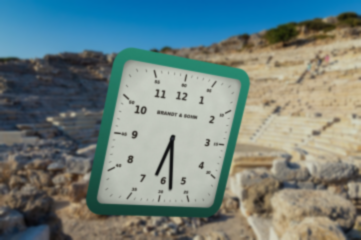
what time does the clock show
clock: 6:28
